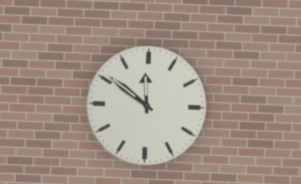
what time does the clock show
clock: 11:51
